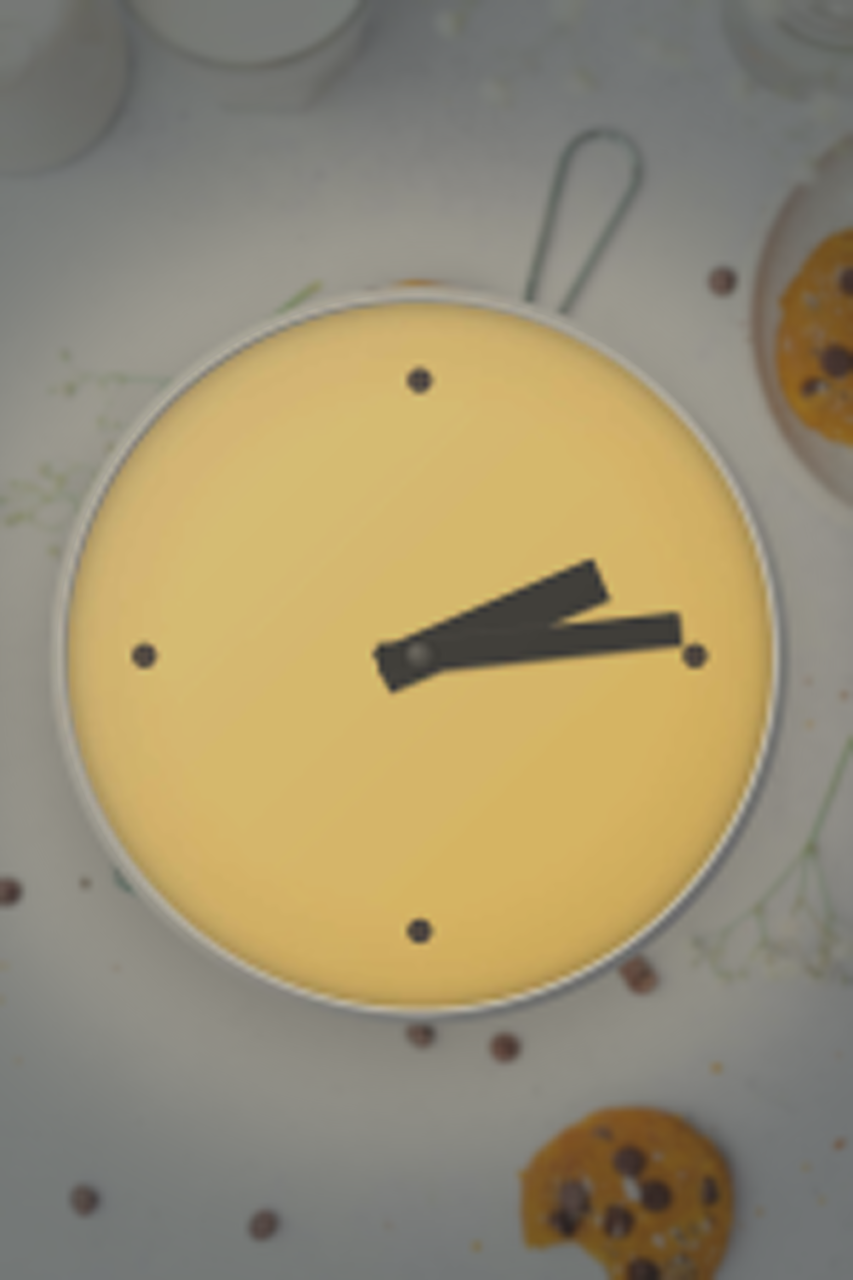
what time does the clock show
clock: 2:14
